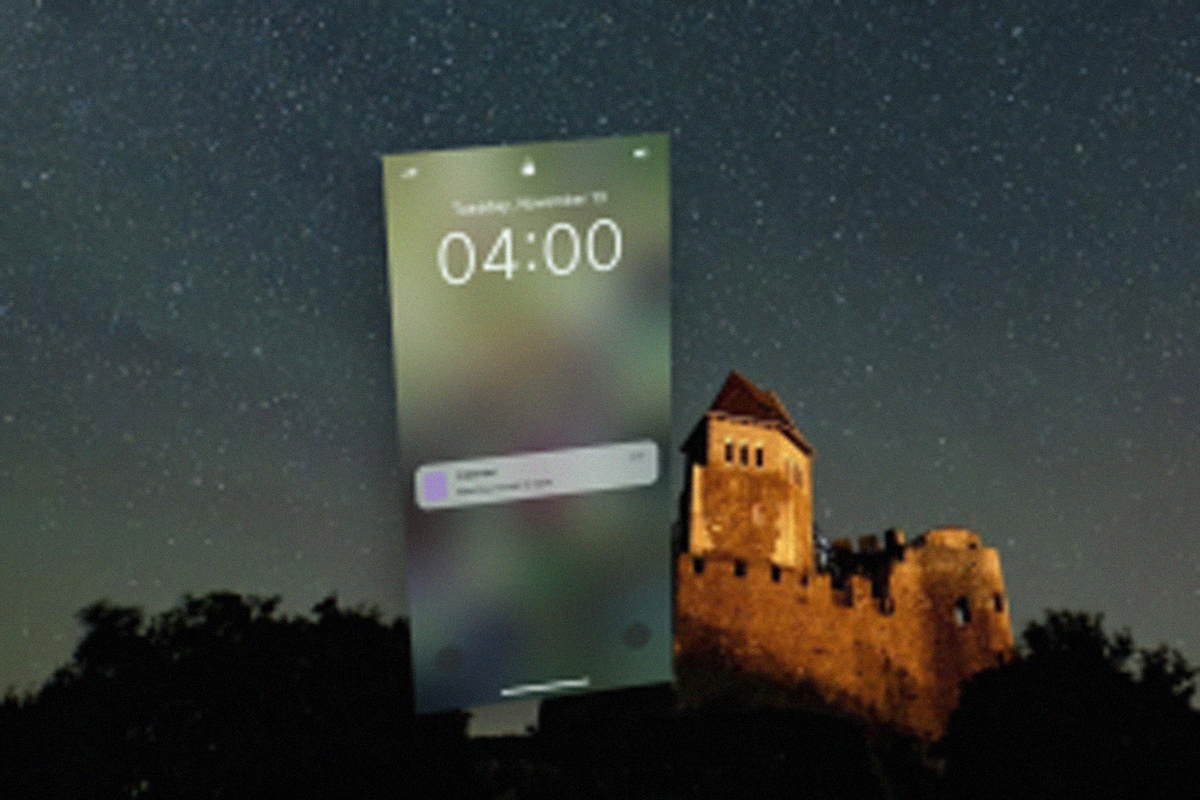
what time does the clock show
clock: 4:00
